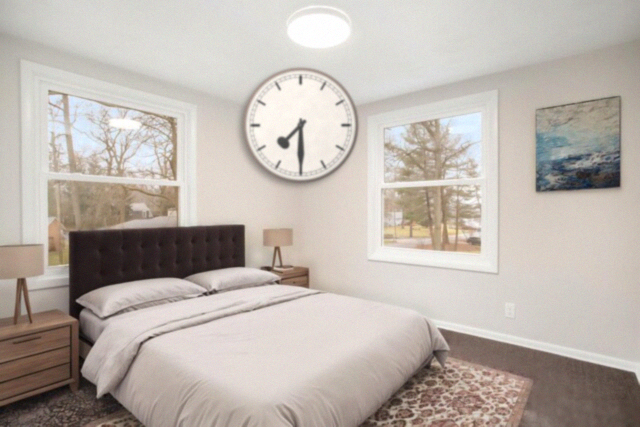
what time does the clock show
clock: 7:30
